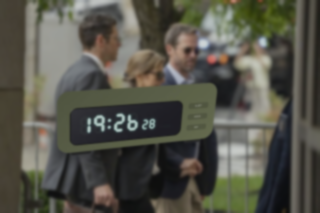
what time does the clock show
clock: 19:26
